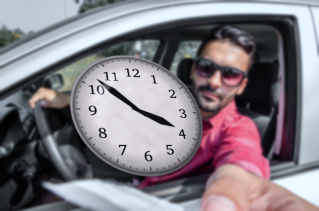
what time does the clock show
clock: 3:52
